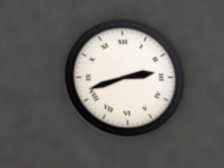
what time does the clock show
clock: 2:42
